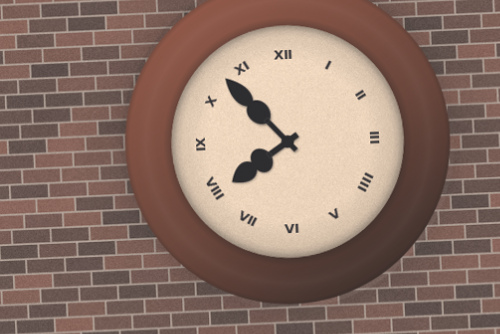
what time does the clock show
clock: 7:53
